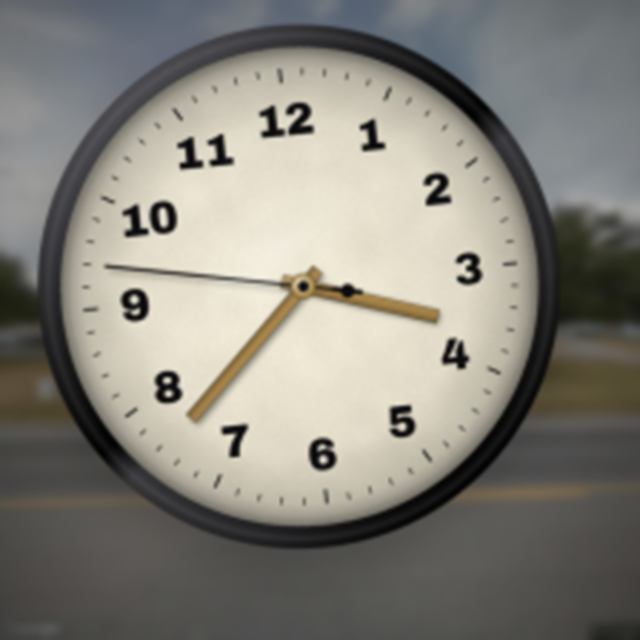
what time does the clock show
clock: 3:37:47
